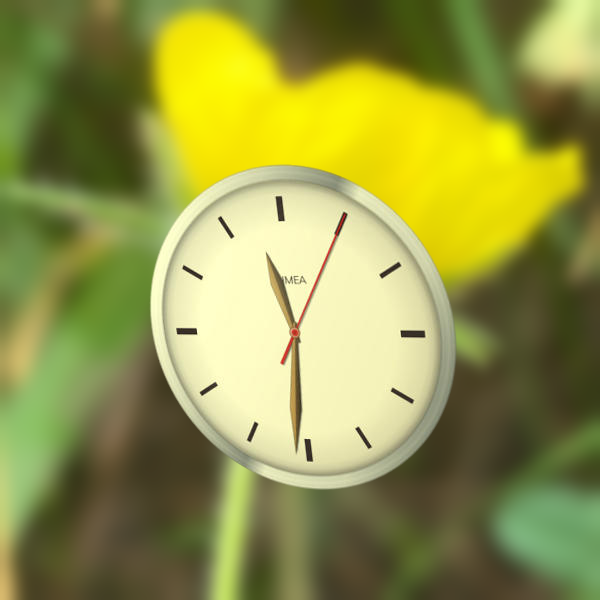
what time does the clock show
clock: 11:31:05
